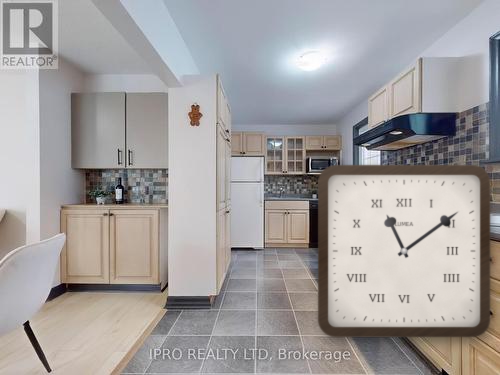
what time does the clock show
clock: 11:09
